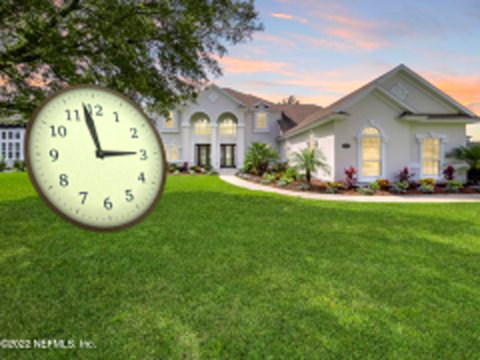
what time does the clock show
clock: 2:58
